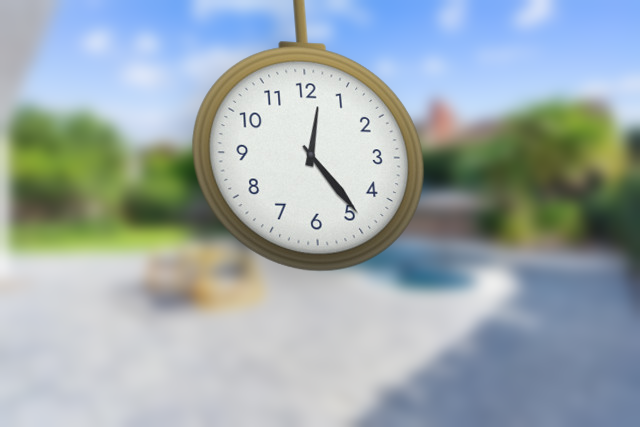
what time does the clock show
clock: 12:24
